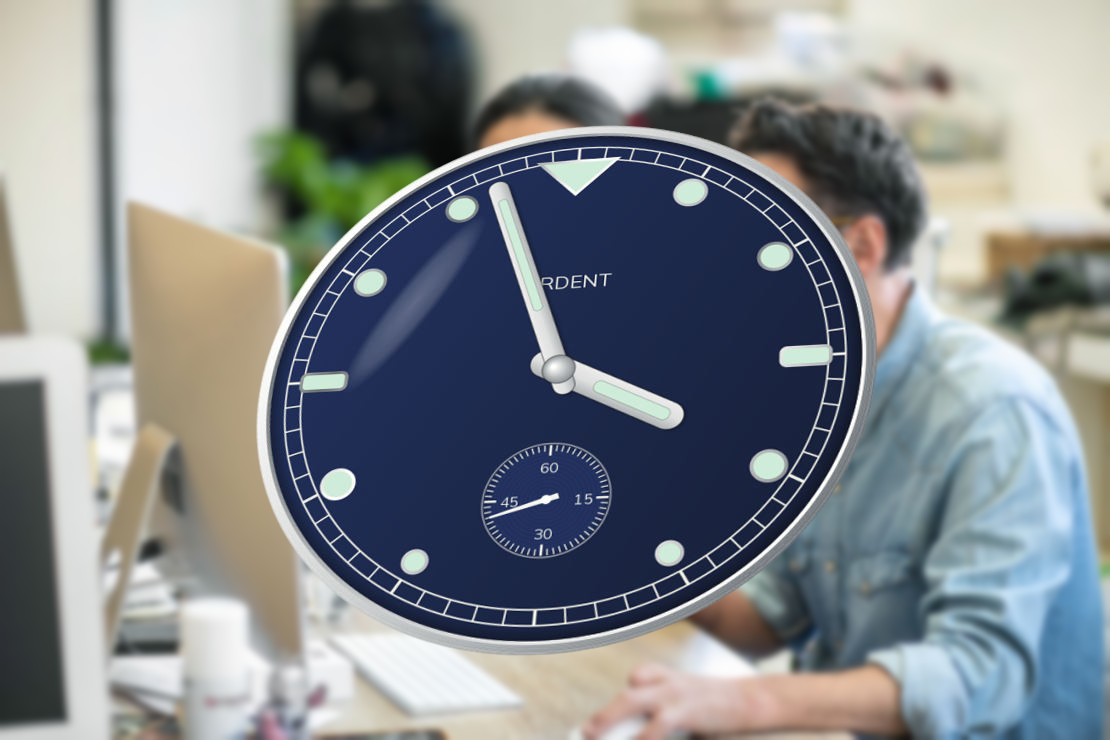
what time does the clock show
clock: 3:56:42
